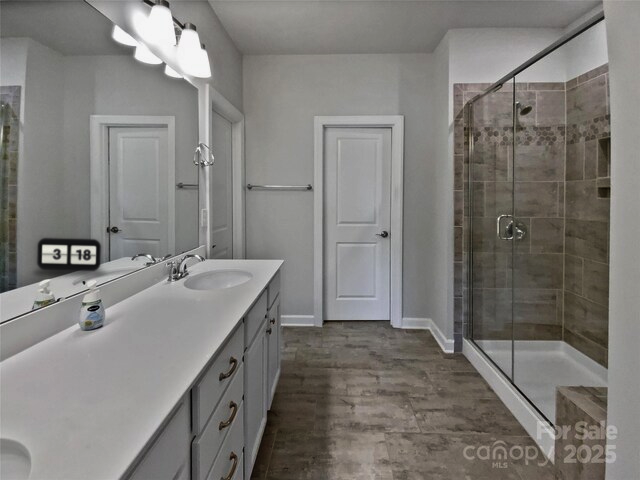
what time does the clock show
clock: 3:18
